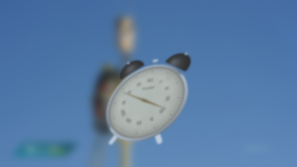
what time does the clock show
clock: 3:49
